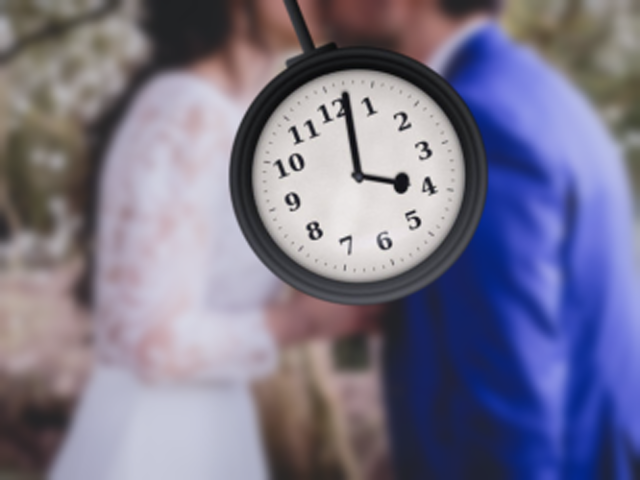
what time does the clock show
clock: 4:02
